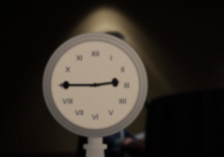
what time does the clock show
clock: 2:45
